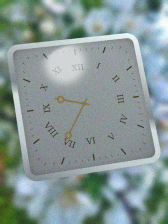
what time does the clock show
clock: 9:36
